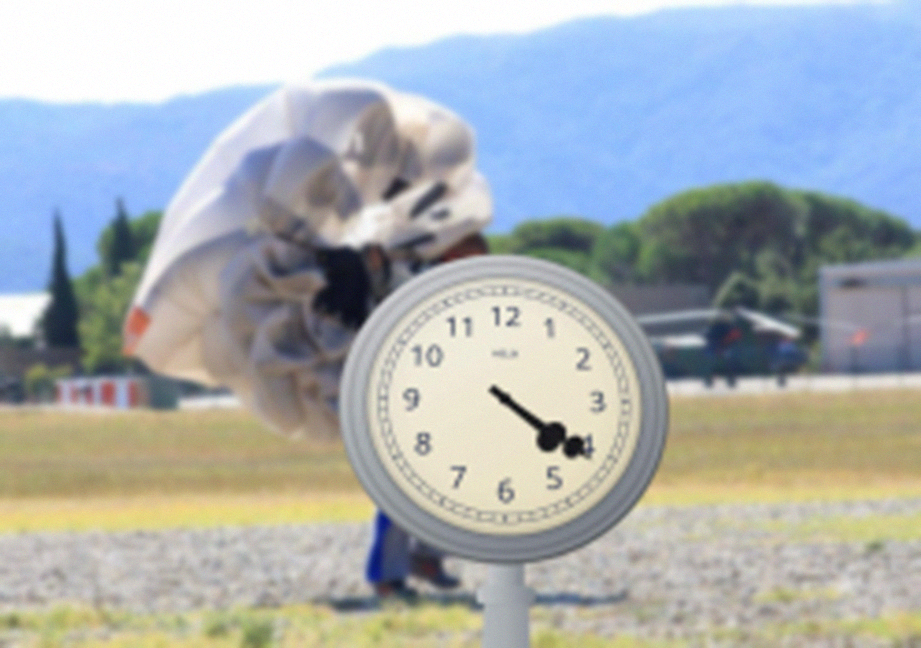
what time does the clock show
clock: 4:21
